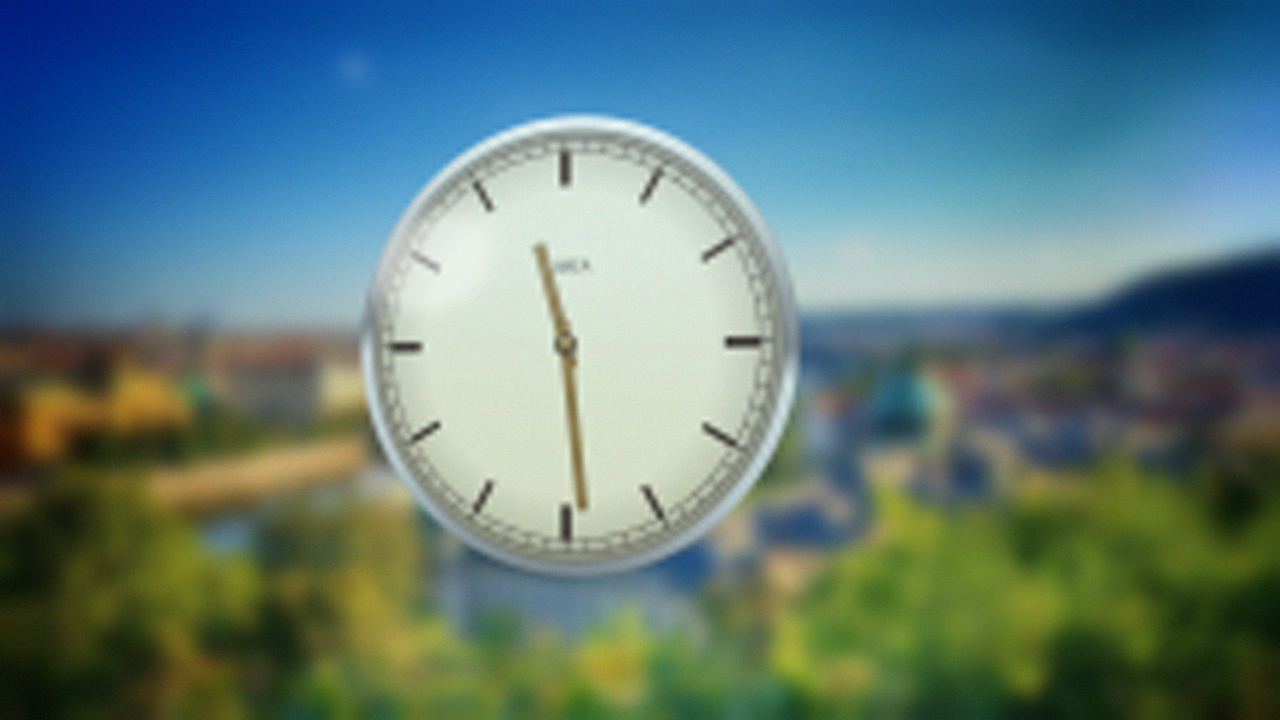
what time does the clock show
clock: 11:29
